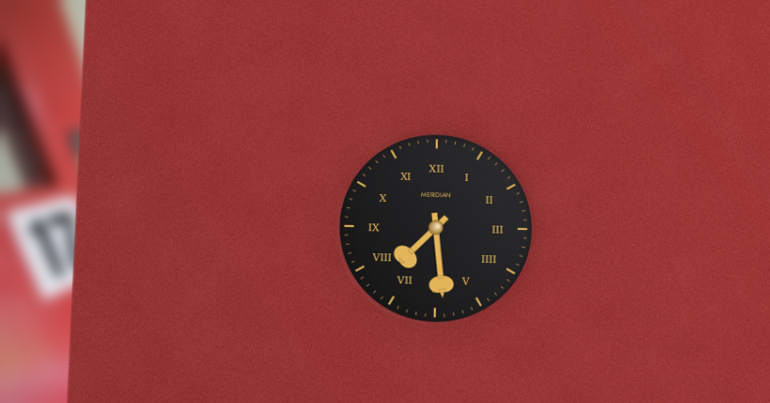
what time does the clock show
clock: 7:29
